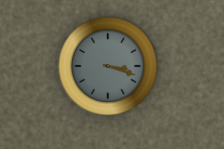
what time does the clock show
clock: 3:18
